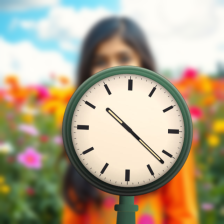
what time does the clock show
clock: 10:22
